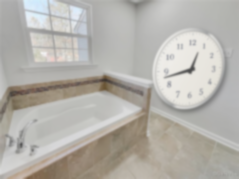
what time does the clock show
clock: 12:43
